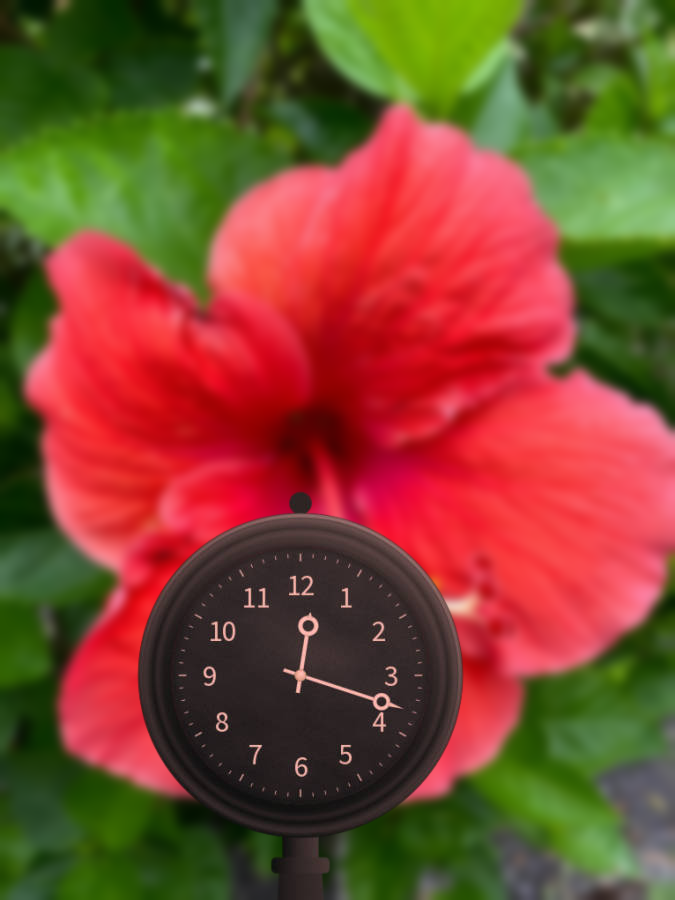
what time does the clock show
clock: 12:18
